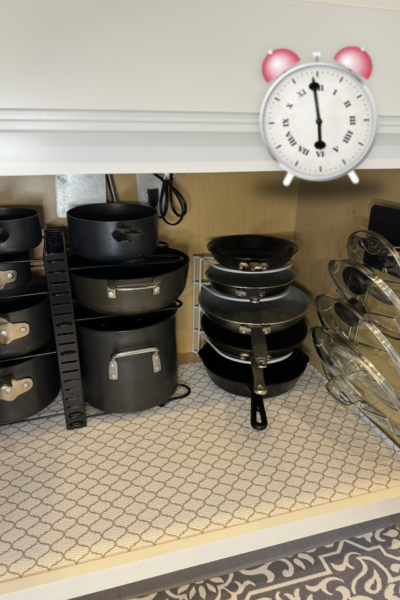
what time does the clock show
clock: 5:59
